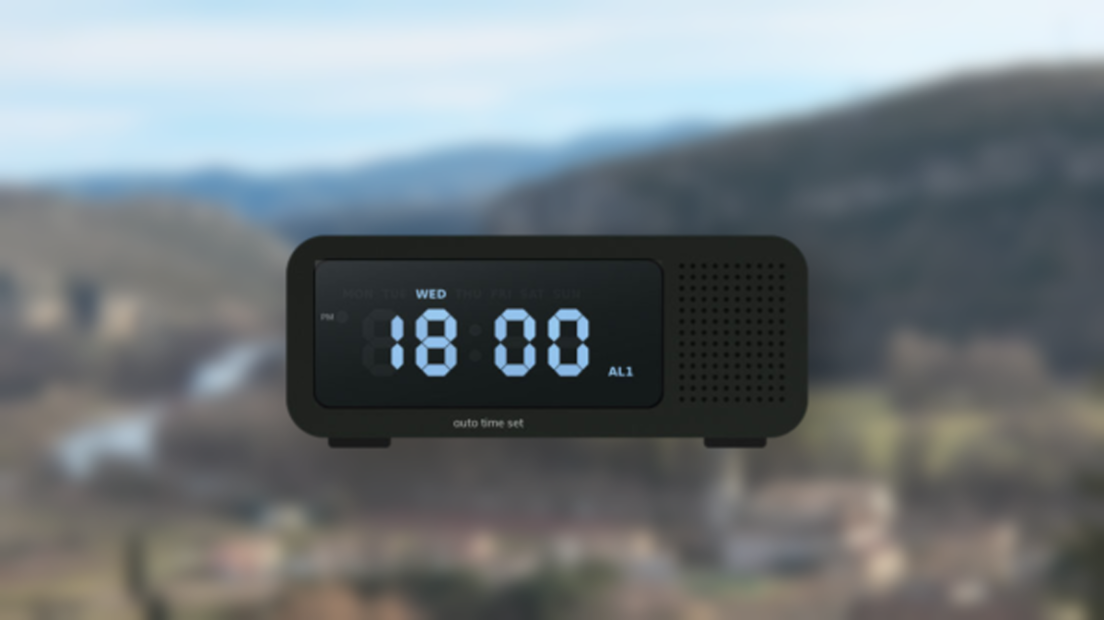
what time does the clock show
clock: 18:00
